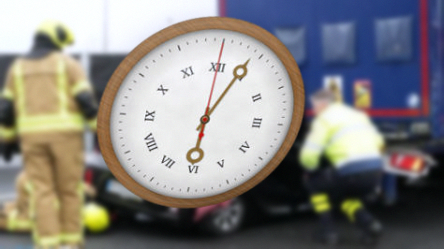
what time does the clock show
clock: 6:04:00
